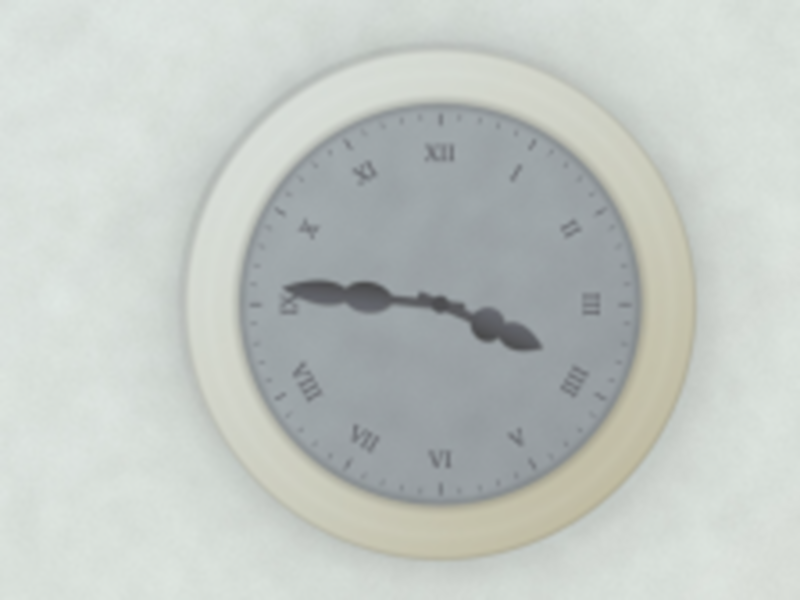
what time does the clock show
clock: 3:46
